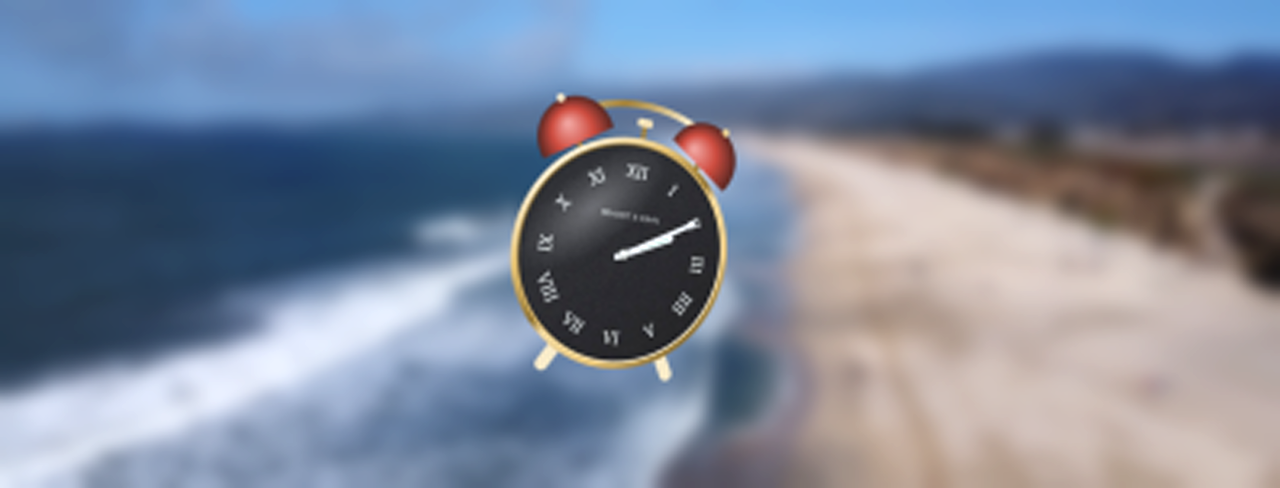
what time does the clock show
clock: 2:10
